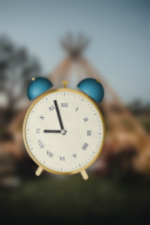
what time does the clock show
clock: 8:57
